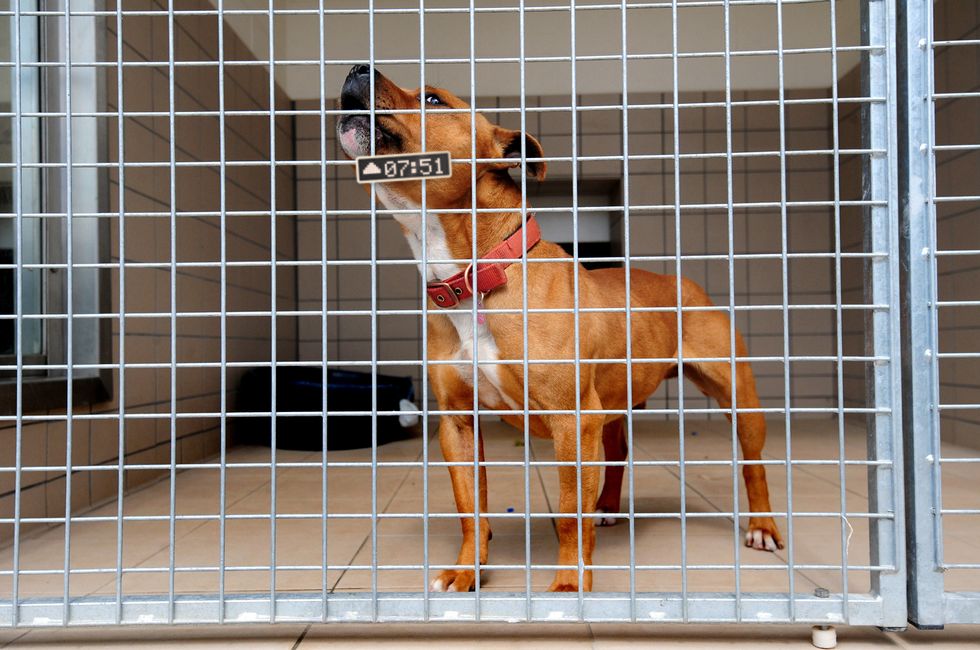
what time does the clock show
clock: 7:51
